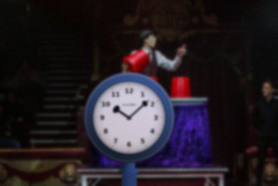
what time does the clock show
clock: 10:08
